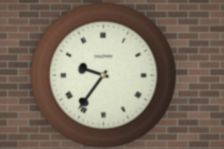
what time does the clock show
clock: 9:36
